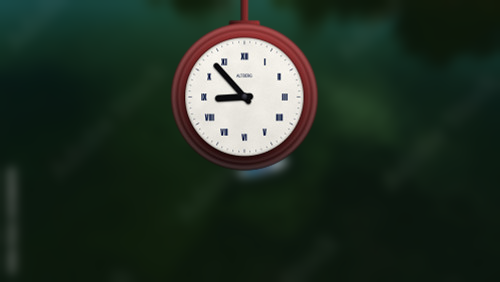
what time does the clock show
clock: 8:53
